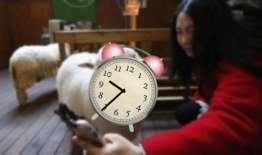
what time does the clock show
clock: 9:35
